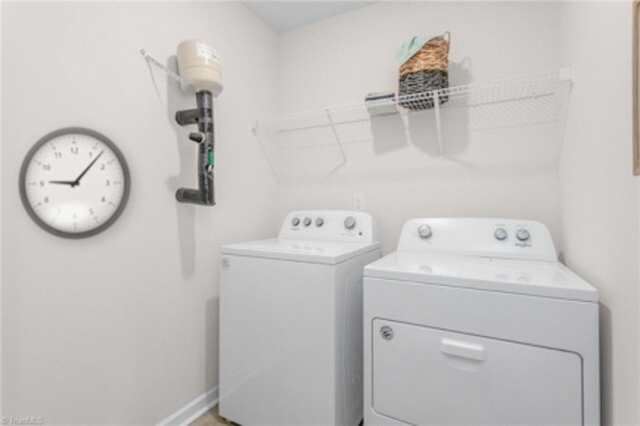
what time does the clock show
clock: 9:07
